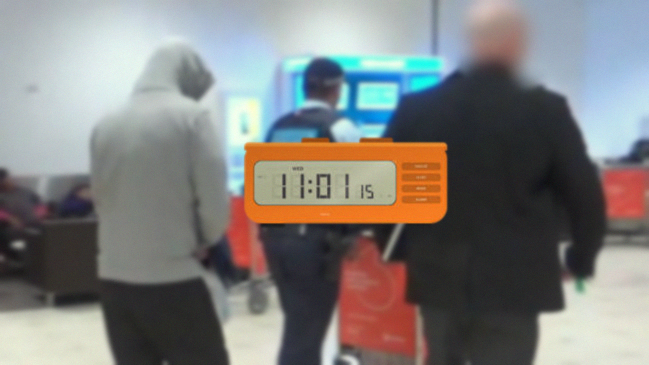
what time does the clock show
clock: 11:01:15
